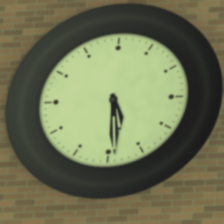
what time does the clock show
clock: 5:29
